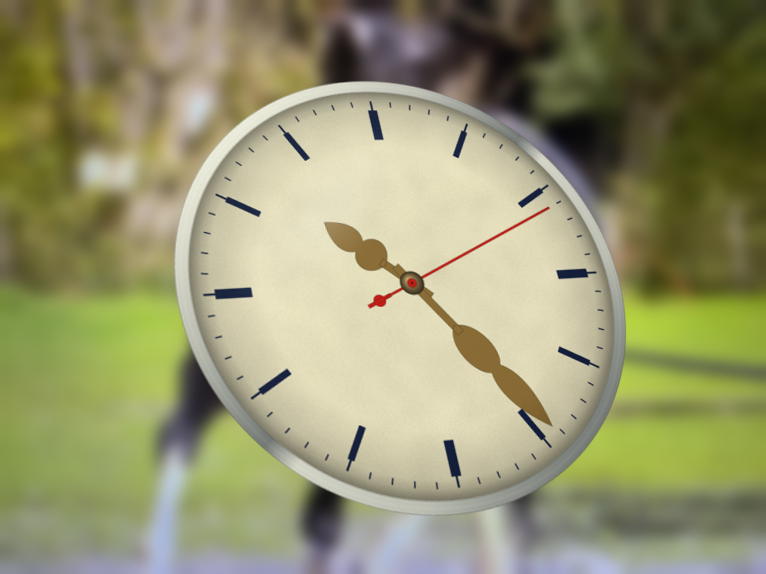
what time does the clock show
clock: 10:24:11
